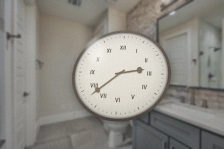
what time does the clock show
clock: 2:38
